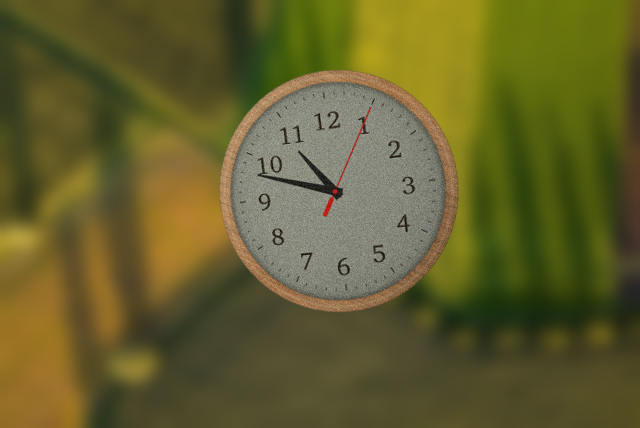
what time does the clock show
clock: 10:48:05
